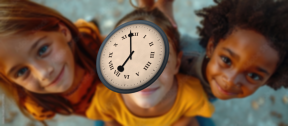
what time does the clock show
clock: 6:58
